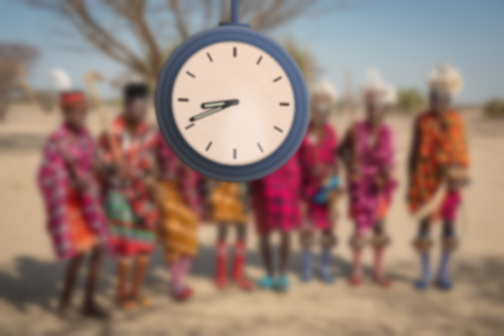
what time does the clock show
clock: 8:41
